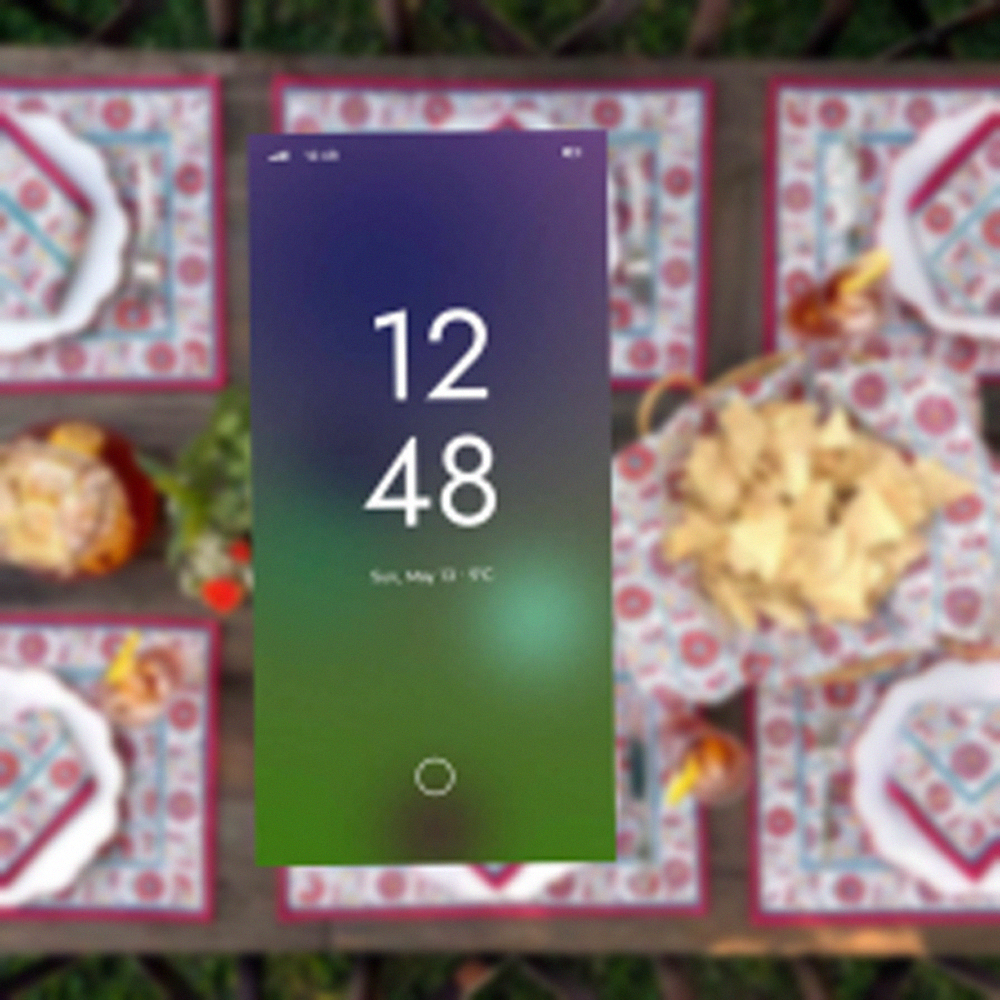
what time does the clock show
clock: 12:48
